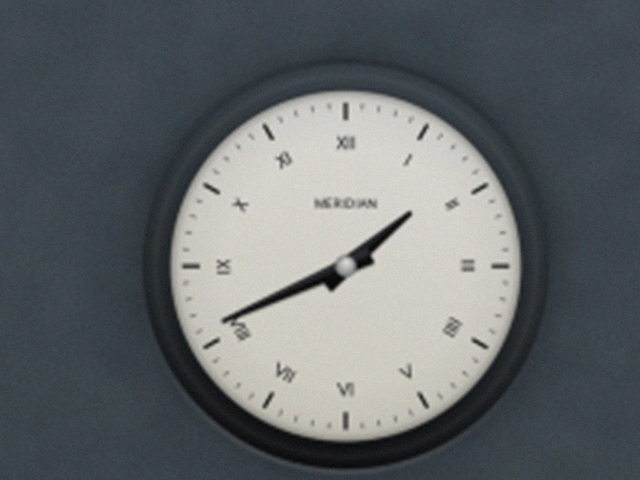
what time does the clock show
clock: 1:41
